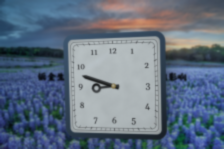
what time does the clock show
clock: 8:48
